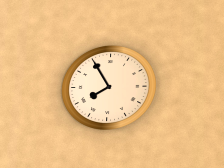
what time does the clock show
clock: 7:55
